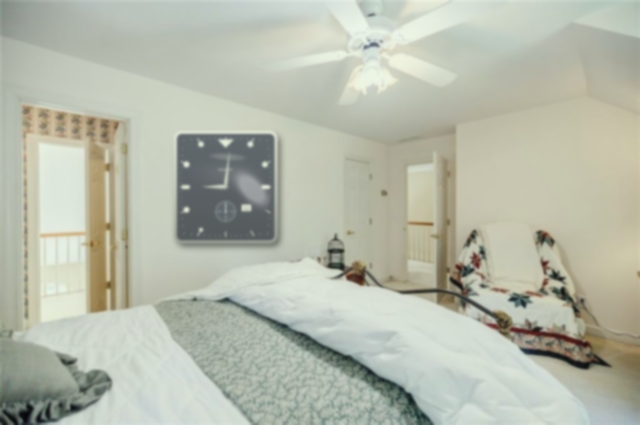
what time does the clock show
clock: 9:01
